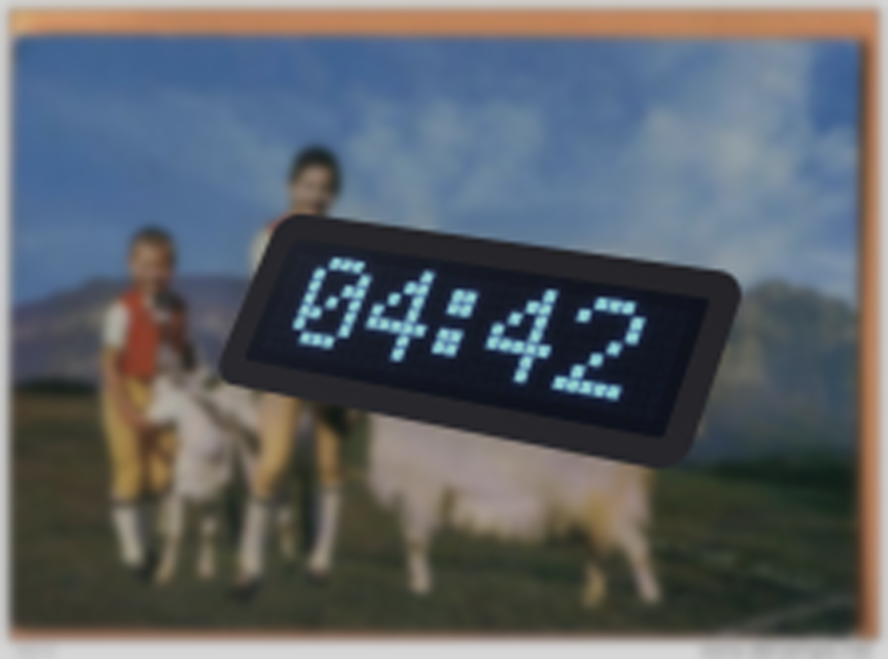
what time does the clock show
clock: 4:42
